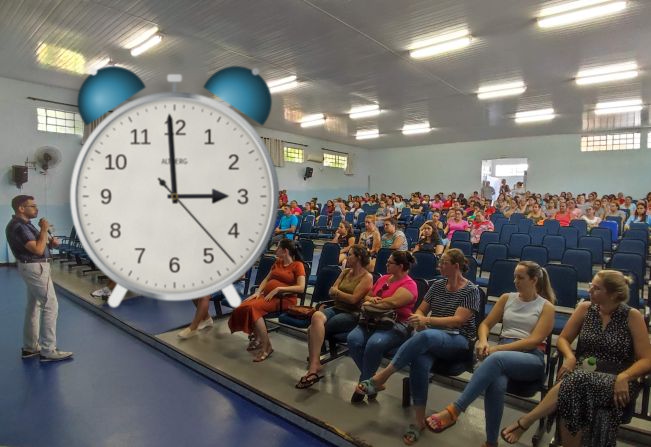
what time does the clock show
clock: 2:59:23
